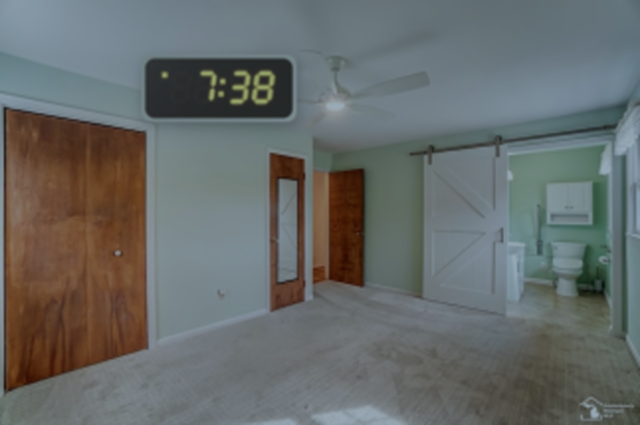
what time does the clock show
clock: 7:38
